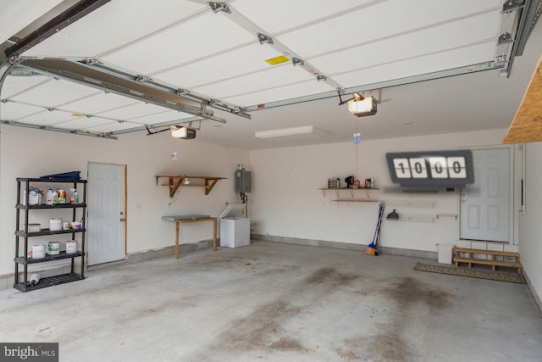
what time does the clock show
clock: 10:00
